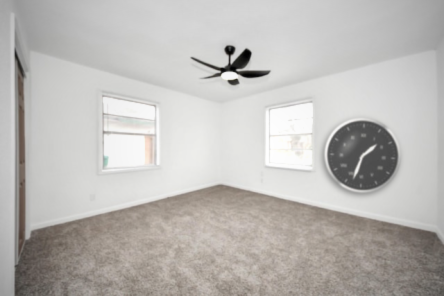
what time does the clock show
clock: 1:33
